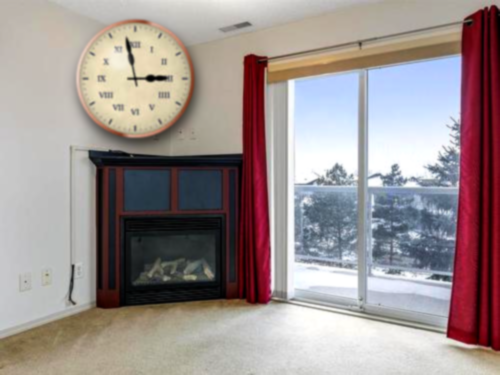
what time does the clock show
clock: 2:58
